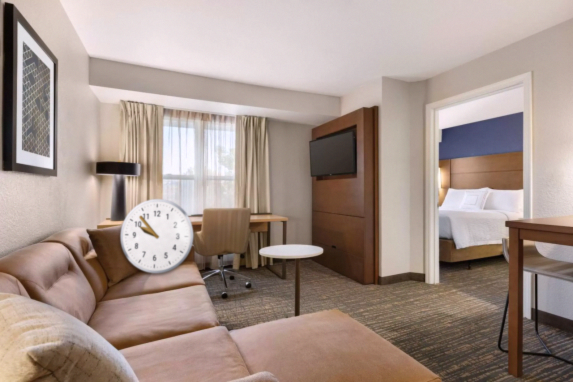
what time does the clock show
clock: 9:53
